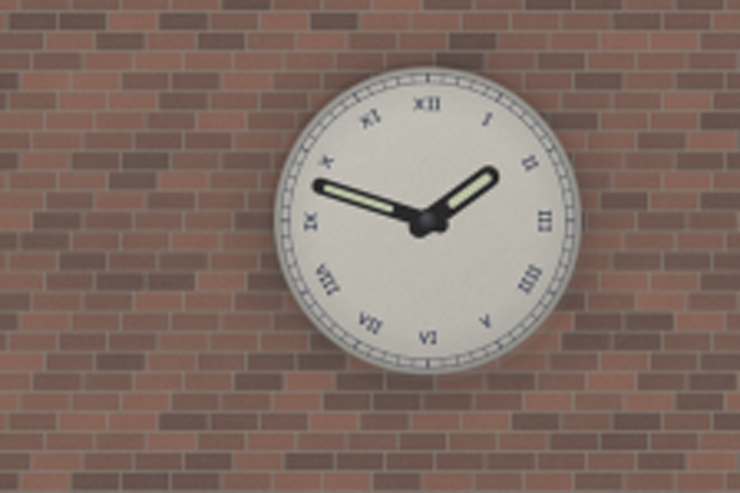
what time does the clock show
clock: 1:48
